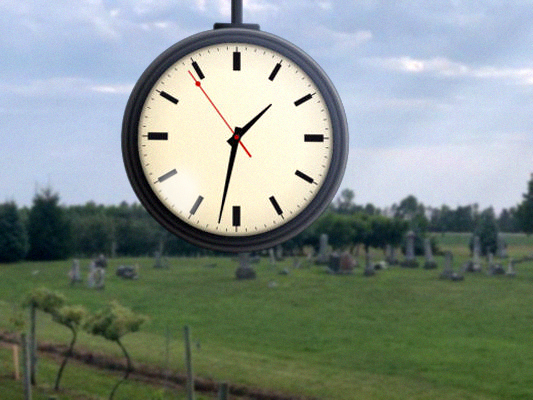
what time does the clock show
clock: 1:31:54
